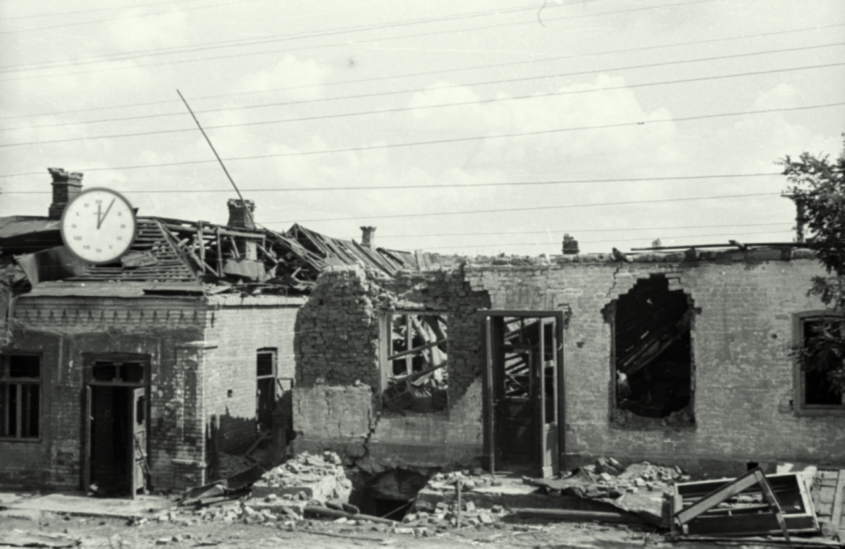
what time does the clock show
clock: 12:05
